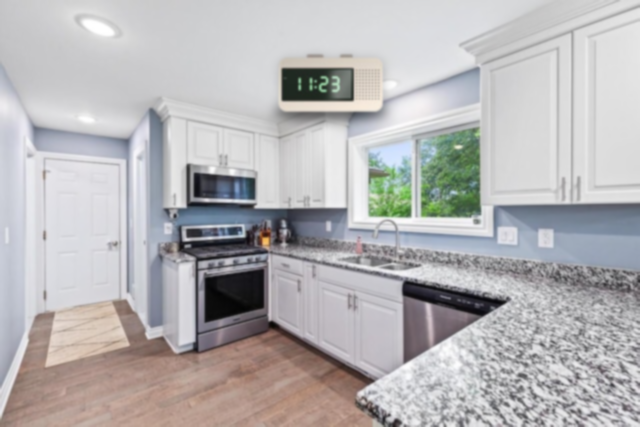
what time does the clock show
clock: 11:23
